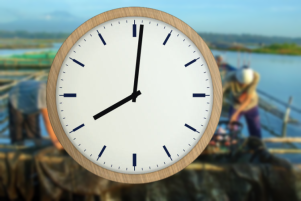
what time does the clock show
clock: 8:01
